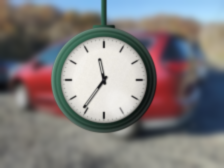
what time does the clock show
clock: 11:36
